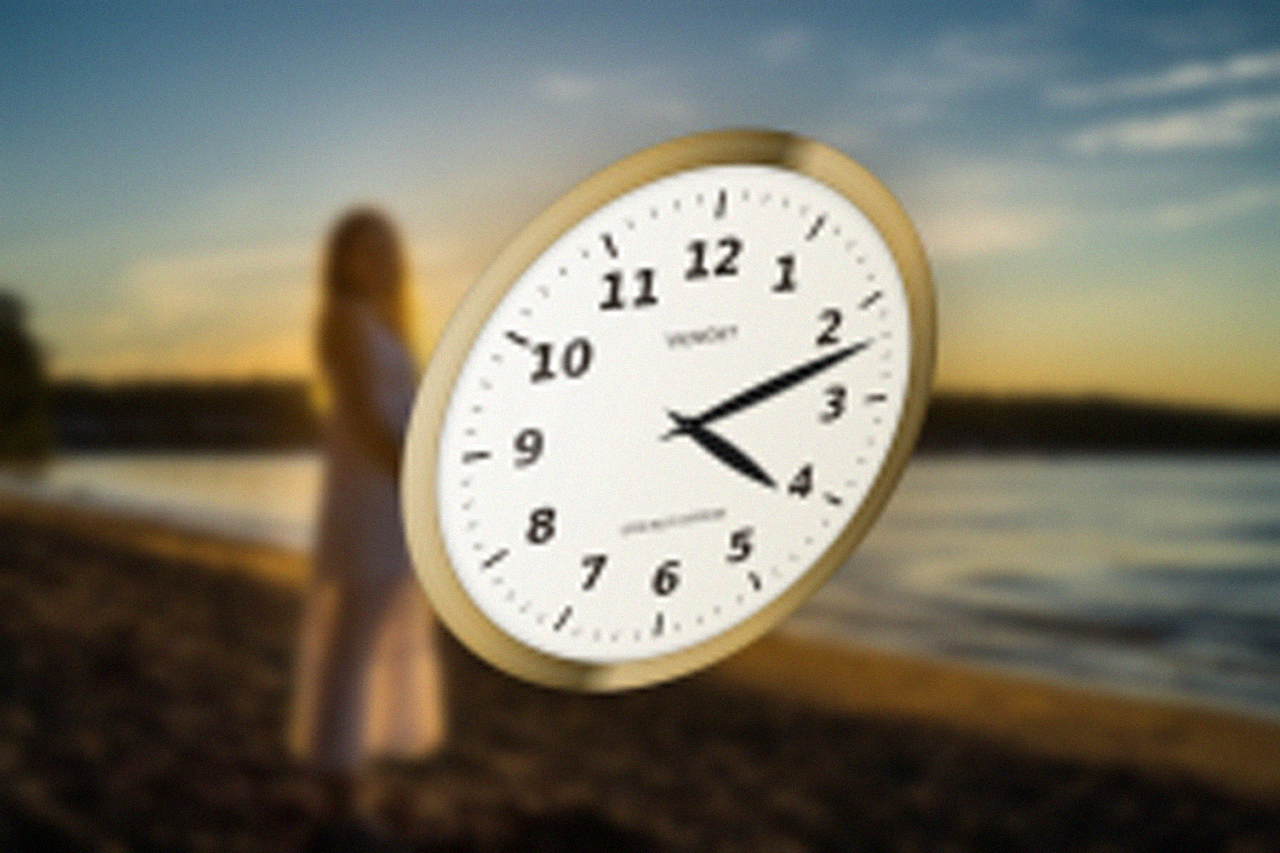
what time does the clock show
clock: 4:12
